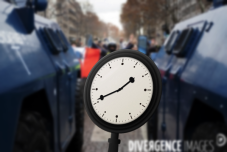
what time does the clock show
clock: 1:41
